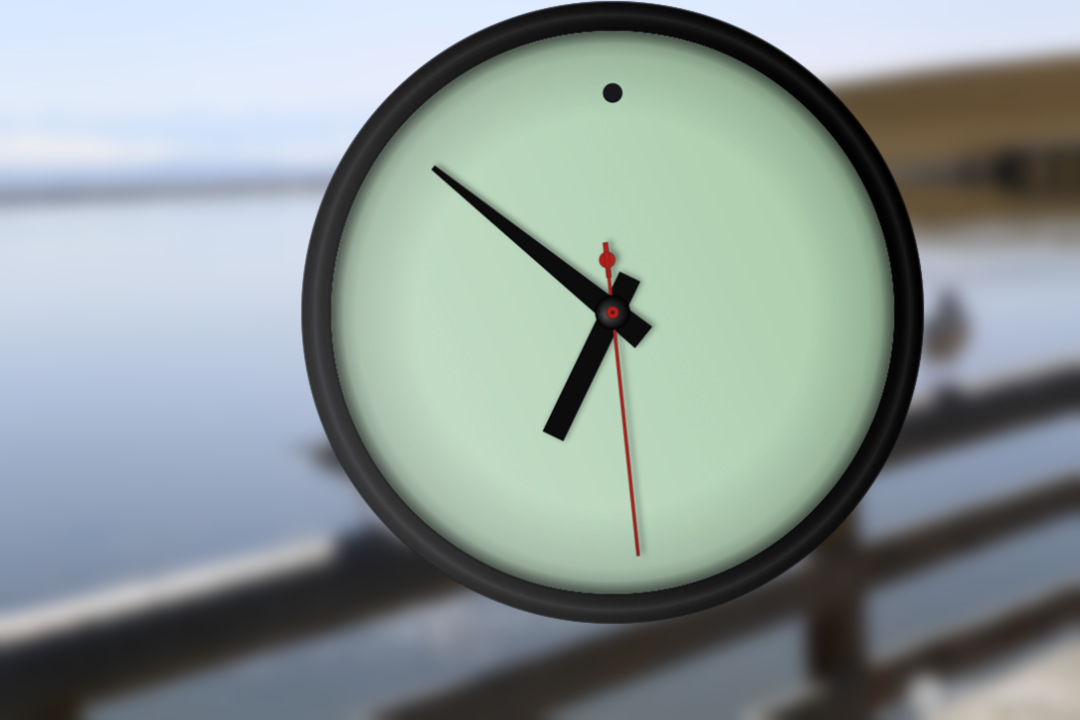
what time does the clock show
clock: 6:51:29
